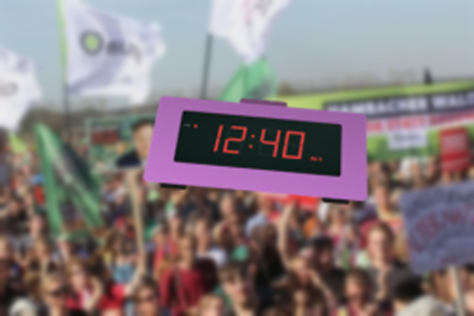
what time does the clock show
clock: 12:40
